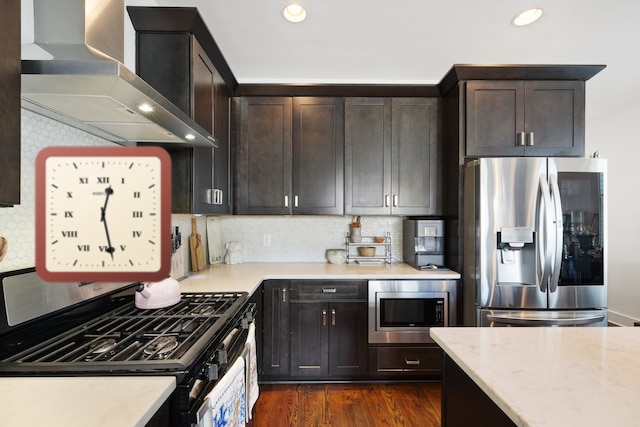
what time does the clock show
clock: 12:28
